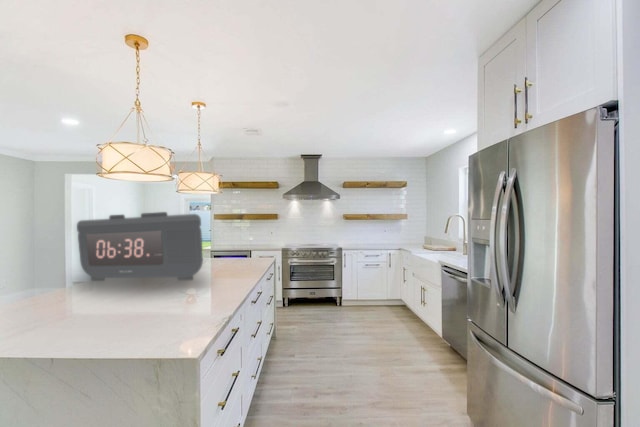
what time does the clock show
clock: 6:38
